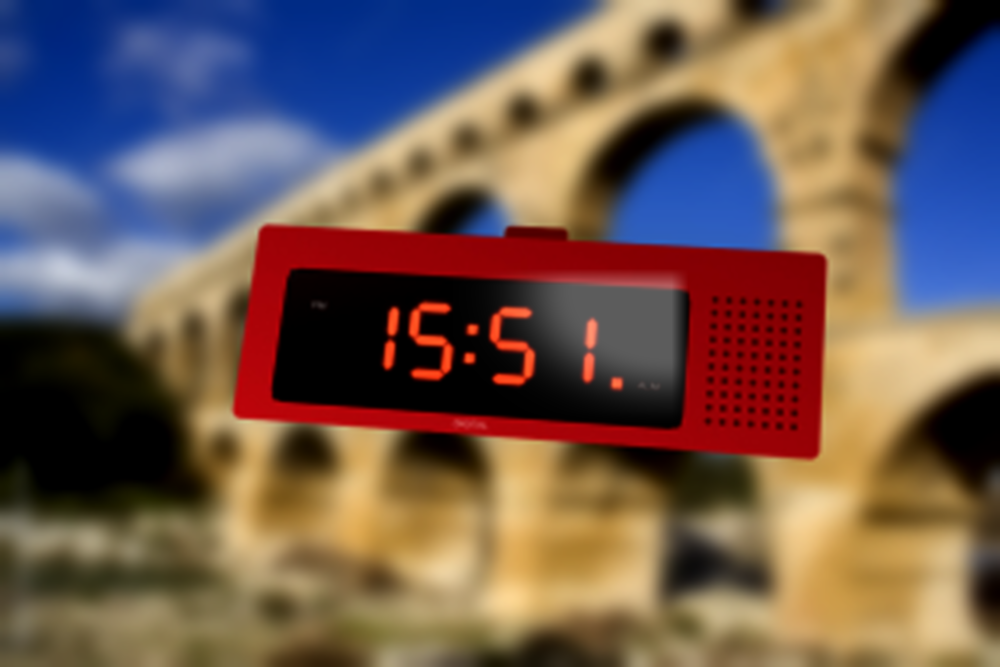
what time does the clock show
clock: 15:51
